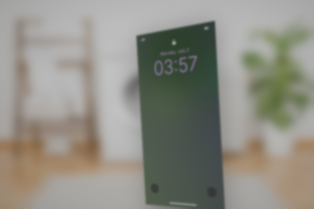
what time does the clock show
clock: 3:57
